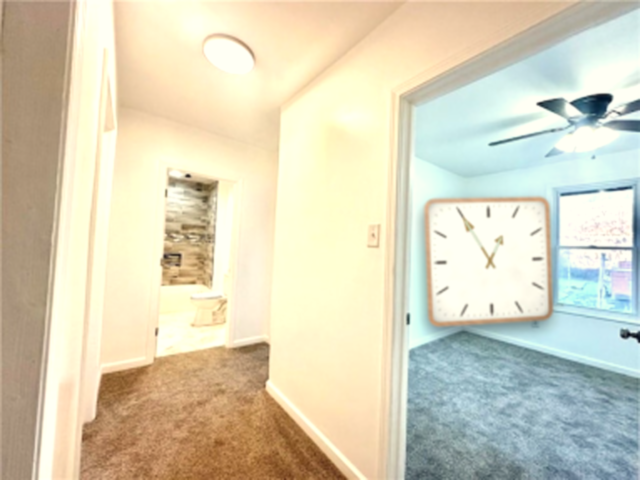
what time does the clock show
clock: 12:55
